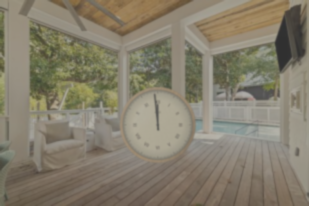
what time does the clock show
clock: 11:59
